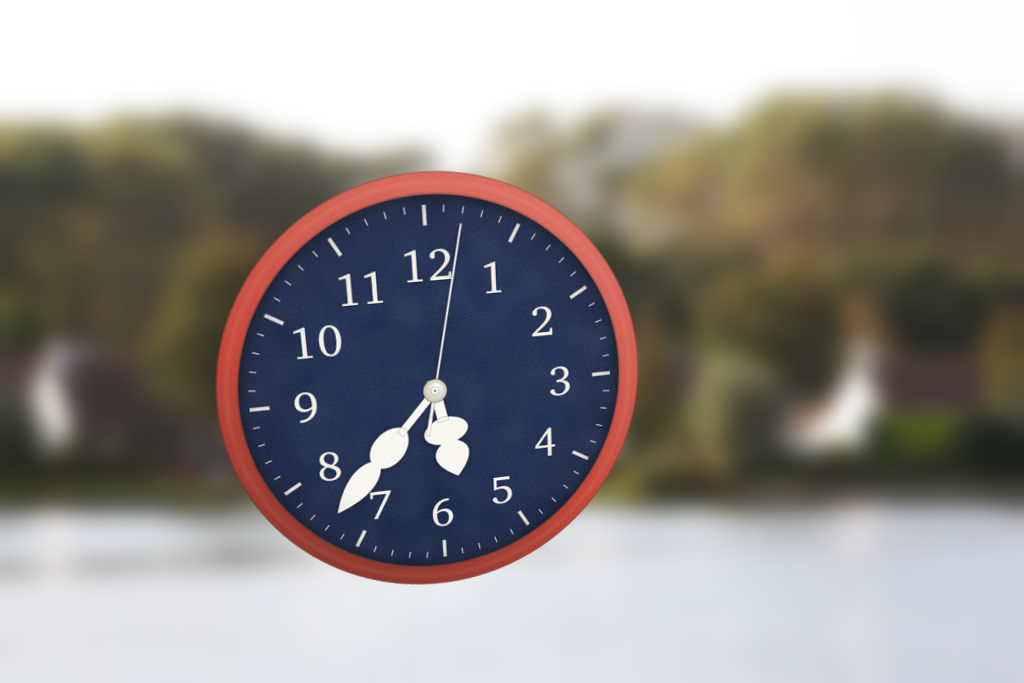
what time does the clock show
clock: 5:37:02
